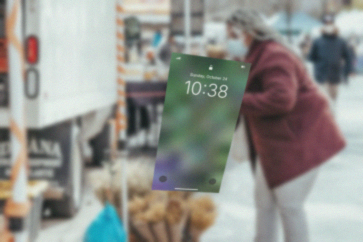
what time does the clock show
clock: 10:38
